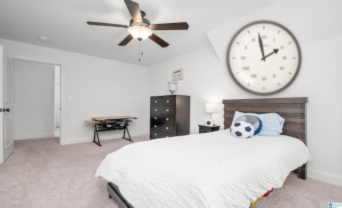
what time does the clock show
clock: 1:58
